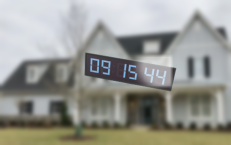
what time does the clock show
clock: 9:15:44
